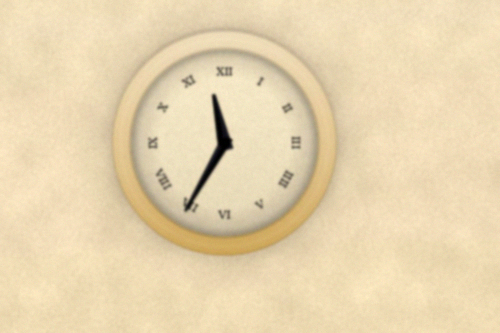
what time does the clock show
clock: 11:35
